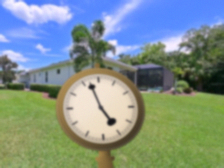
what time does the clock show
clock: 4:57
